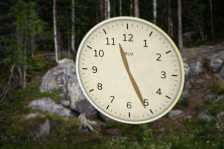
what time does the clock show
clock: 11:26
